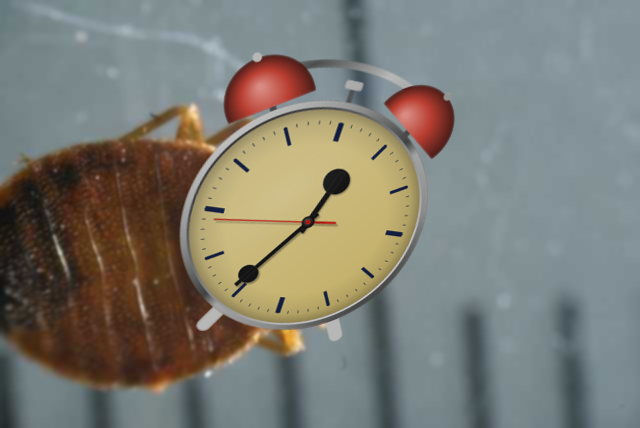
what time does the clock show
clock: 12:35:44
